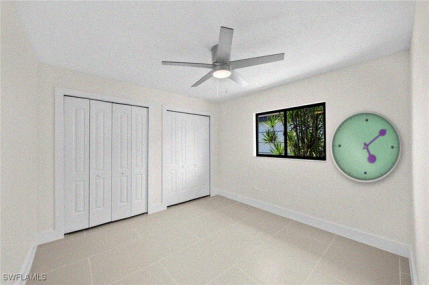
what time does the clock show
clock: 5:08
